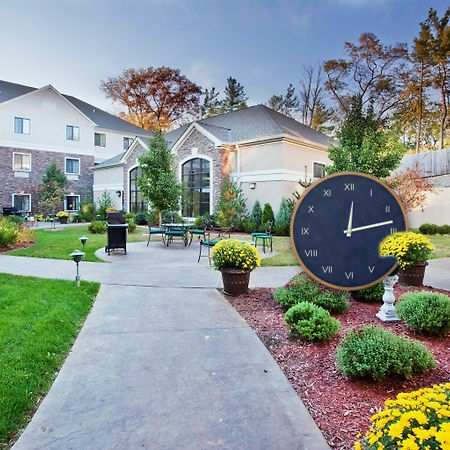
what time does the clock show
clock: 12:13
